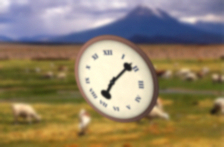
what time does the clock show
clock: 7:08
